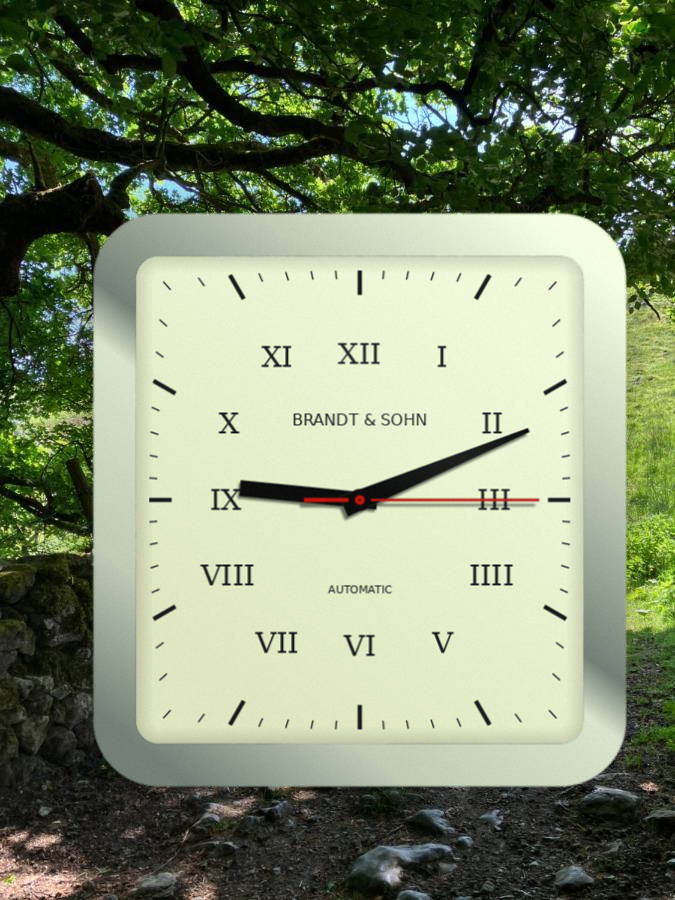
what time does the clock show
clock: 9:11:15
